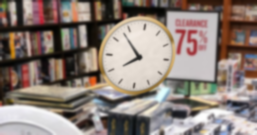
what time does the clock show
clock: 7:53
